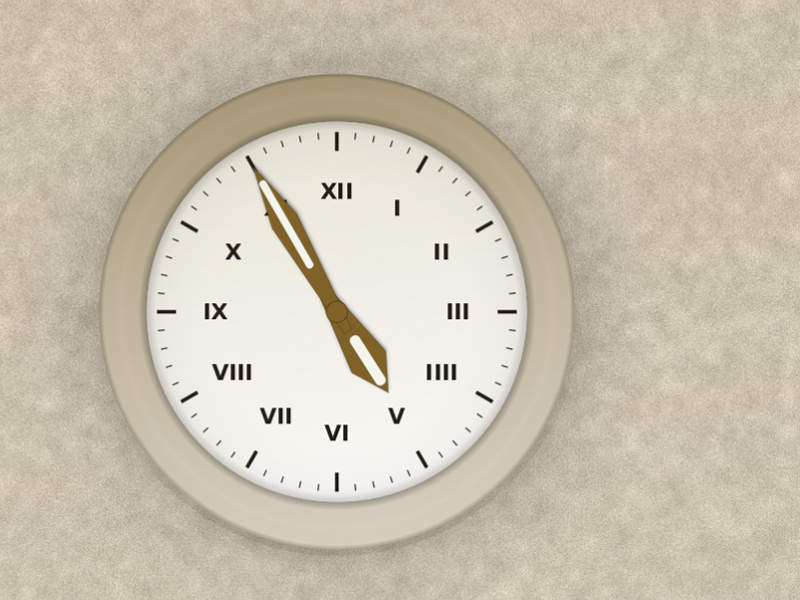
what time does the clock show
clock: 4:55
